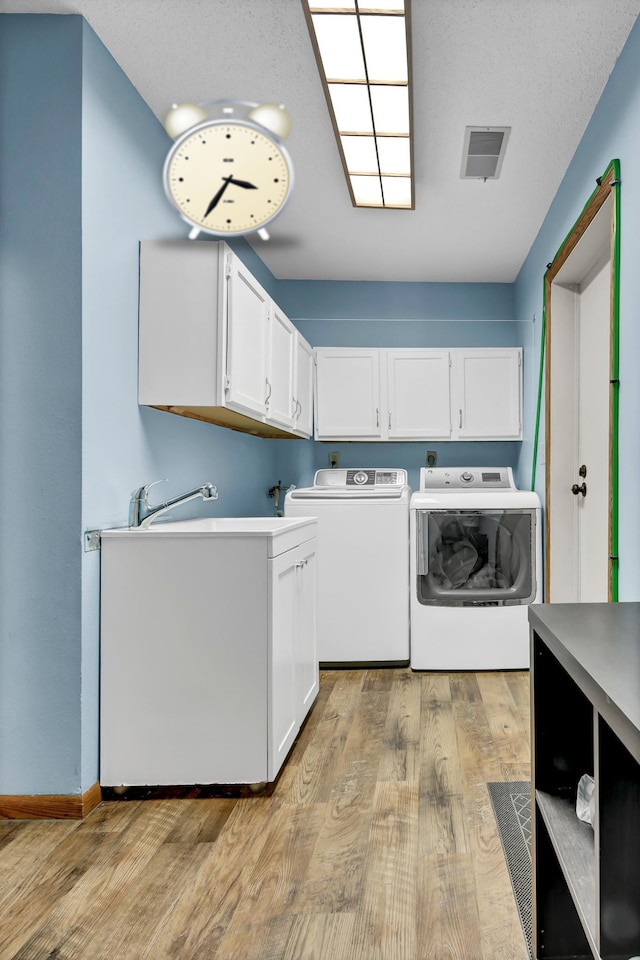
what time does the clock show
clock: 3:35
